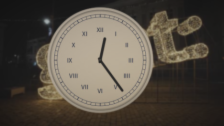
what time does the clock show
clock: 12:24
